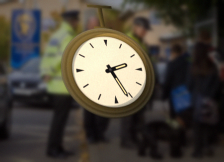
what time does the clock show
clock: 2:26
